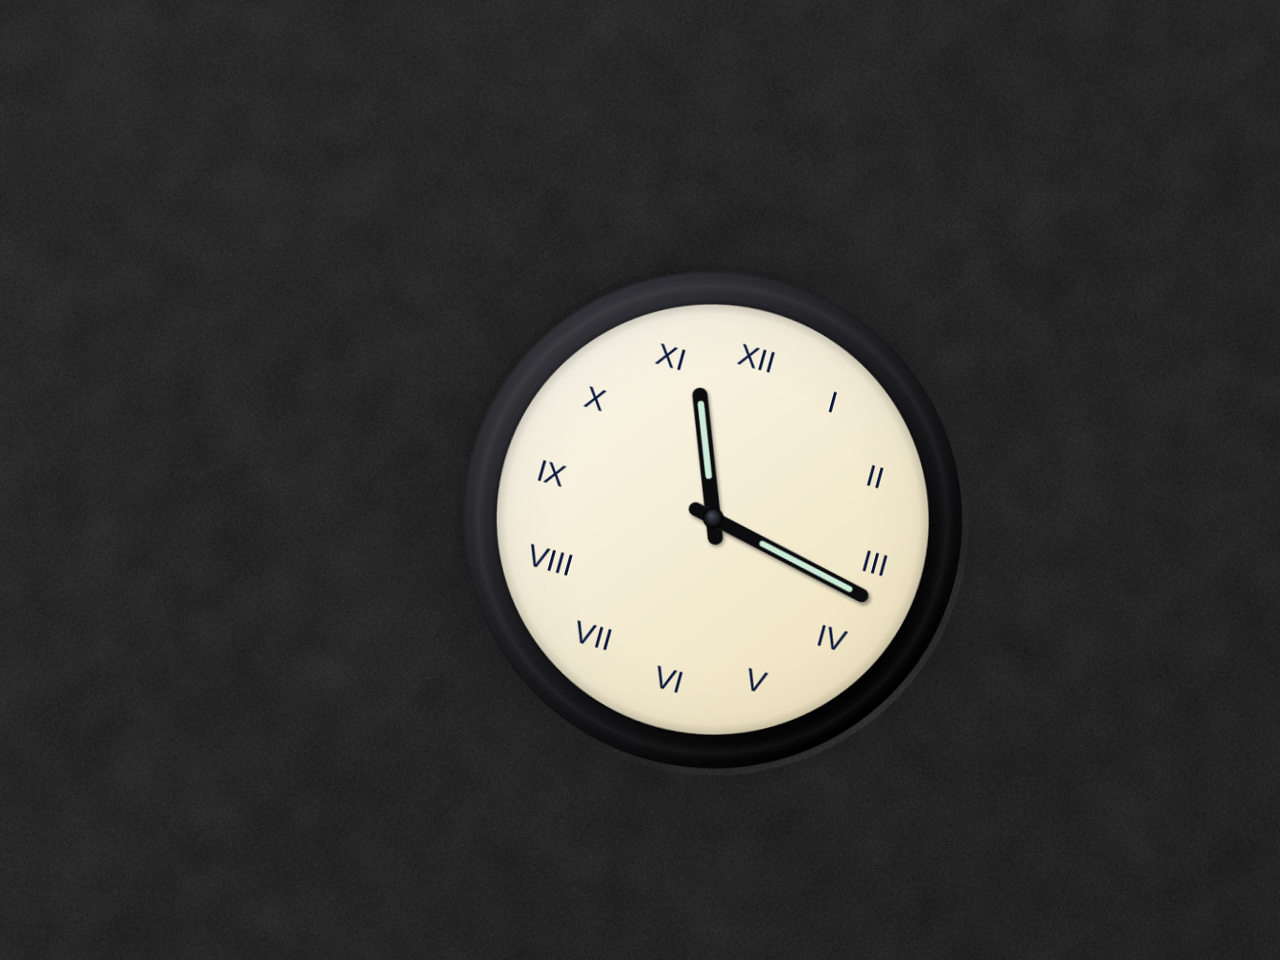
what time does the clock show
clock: 11:17
